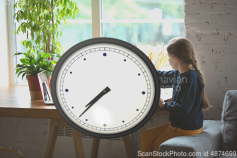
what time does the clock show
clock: 7:37
